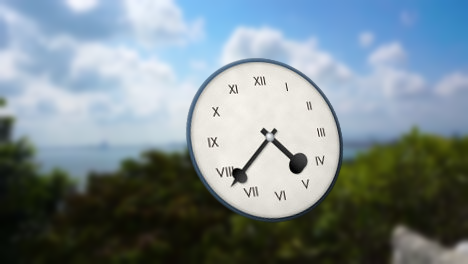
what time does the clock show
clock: 4:38
